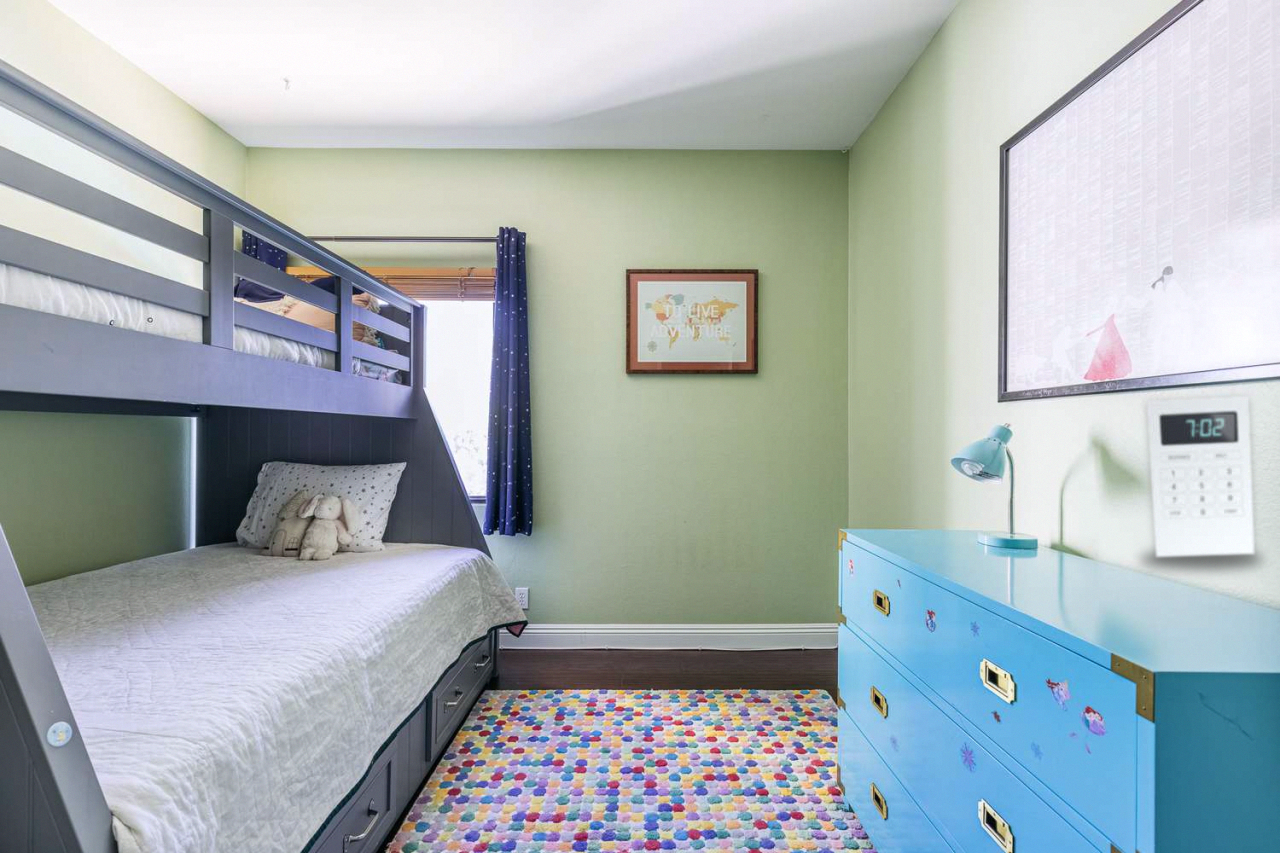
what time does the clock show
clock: 7:02
